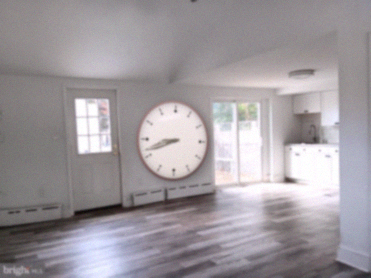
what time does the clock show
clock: 8:42
